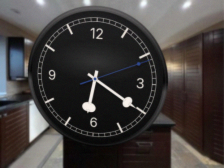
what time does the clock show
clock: 6:20:11
